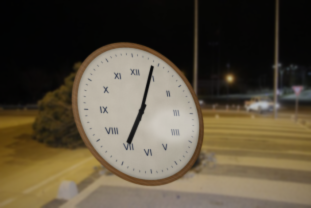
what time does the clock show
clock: 7:04
